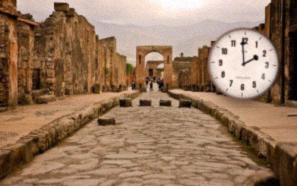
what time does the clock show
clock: 1:59
